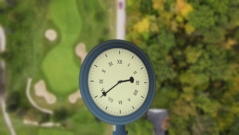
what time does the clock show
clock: 2:39
